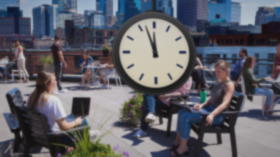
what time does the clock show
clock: 11:57
